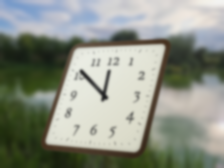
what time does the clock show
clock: 11:51
